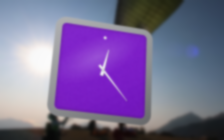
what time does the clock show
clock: 12:23
